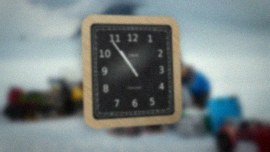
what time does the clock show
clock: 10:54
